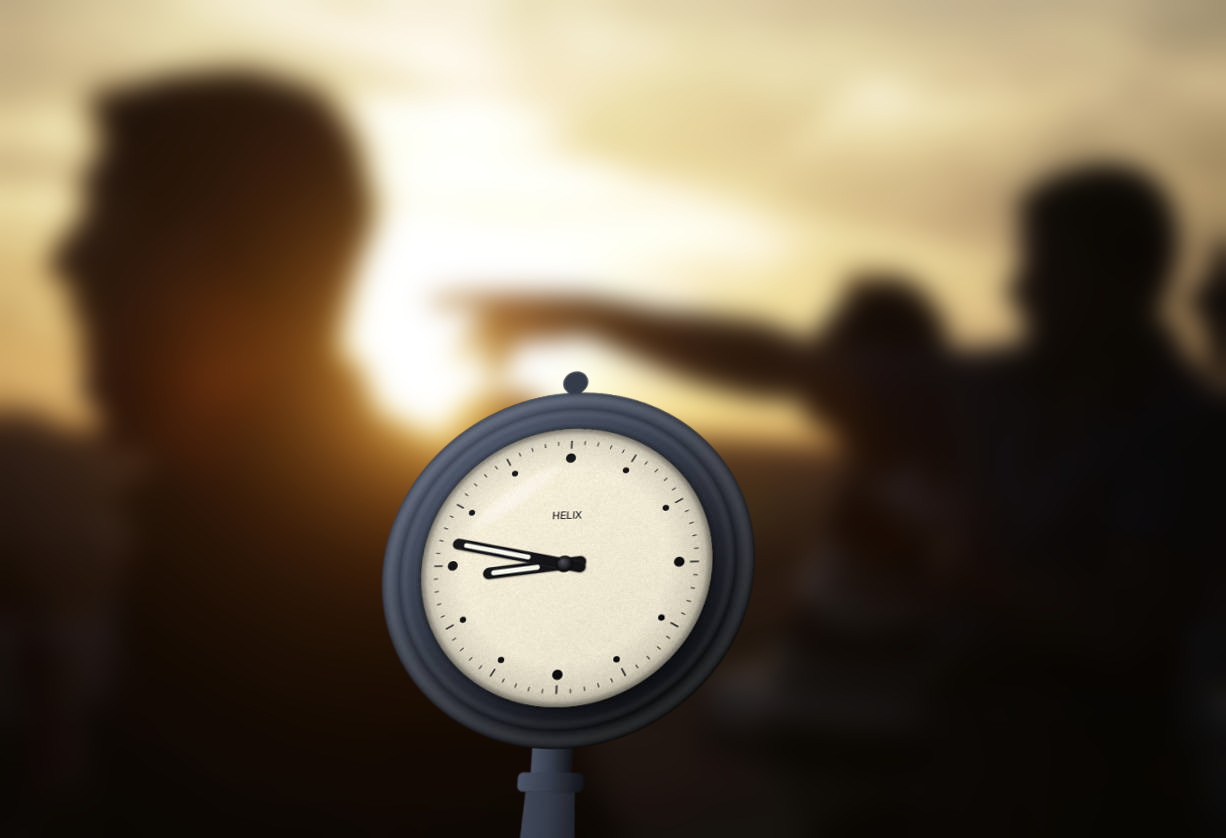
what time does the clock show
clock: 8:47
